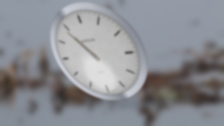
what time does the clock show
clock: 10:54
